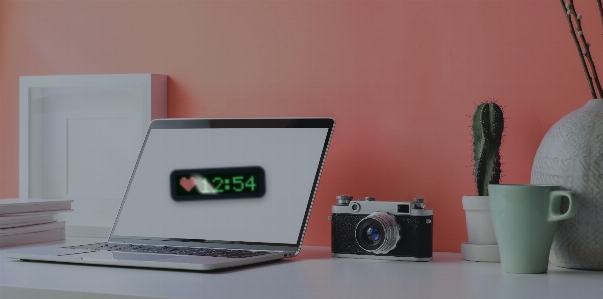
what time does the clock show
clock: 12:54
